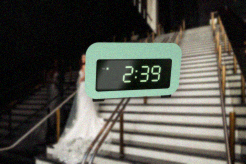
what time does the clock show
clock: 2:39
